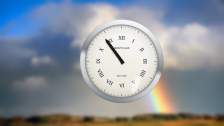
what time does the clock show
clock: 10:54
